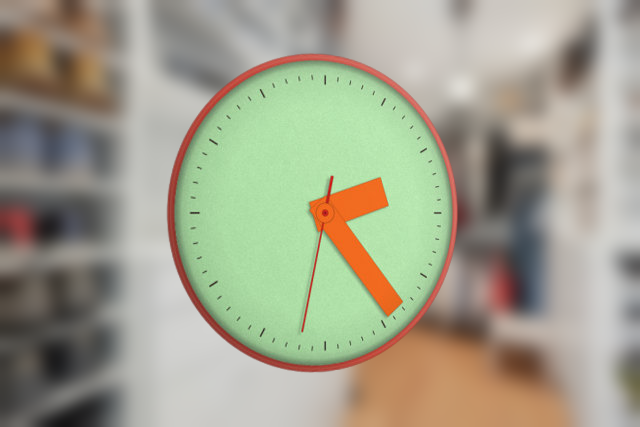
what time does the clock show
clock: 2:23:32
